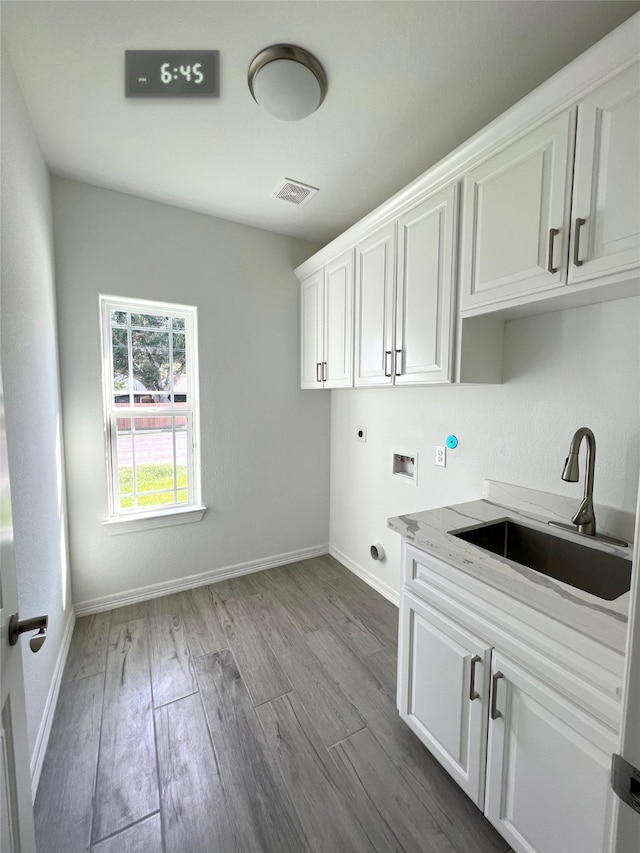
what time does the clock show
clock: 6:45
